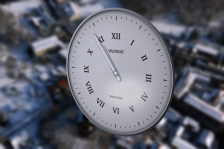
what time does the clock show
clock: 10:54
